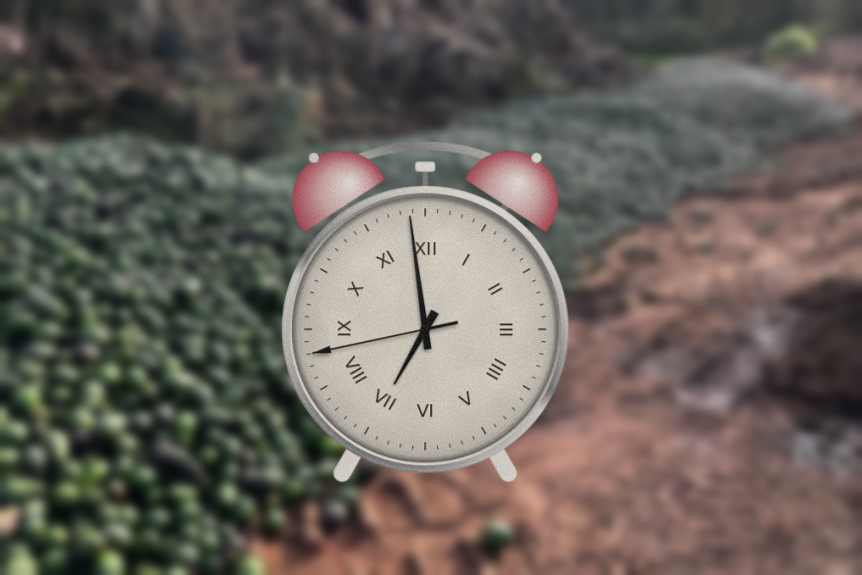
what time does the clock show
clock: 6:58:43
